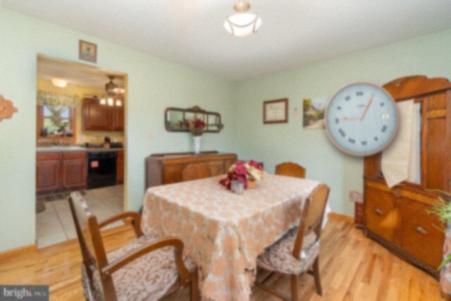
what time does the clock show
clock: 9:05
